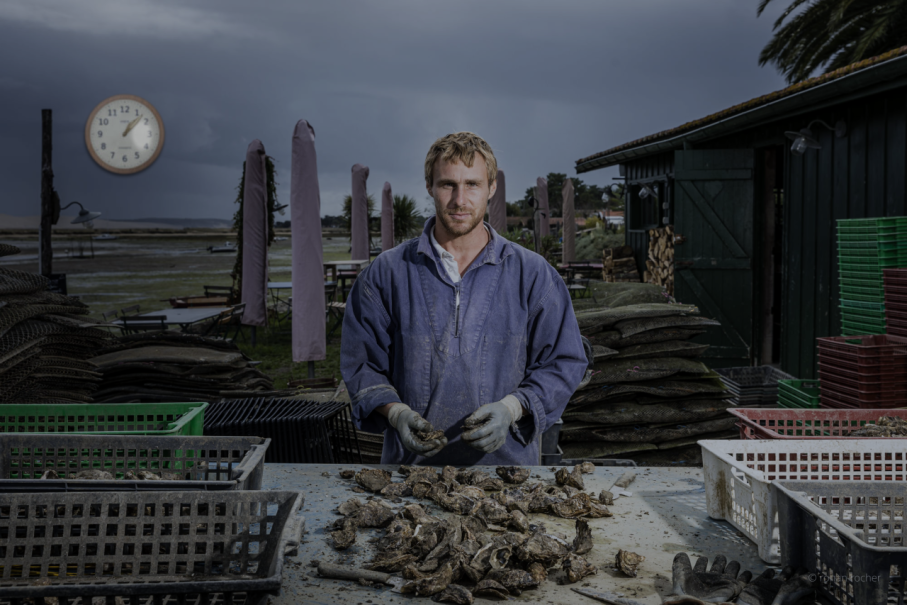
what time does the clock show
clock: 1:07
